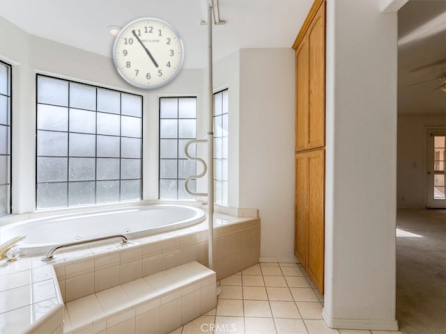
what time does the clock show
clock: 4:54
